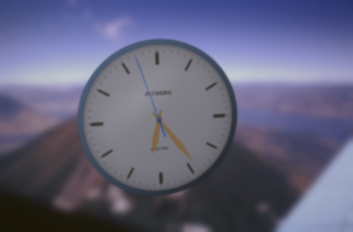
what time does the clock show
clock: 6:23:57
